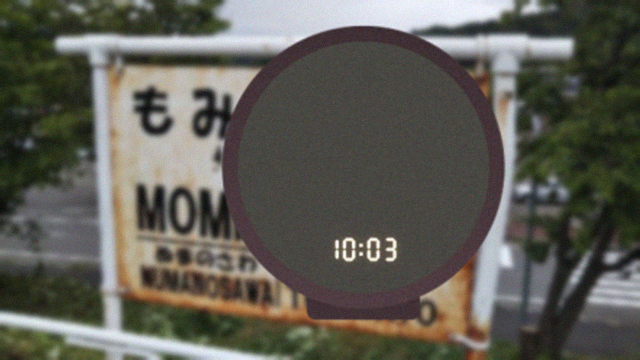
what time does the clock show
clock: 10:03
